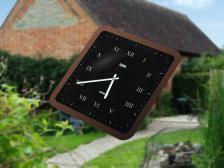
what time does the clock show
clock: 5:40
